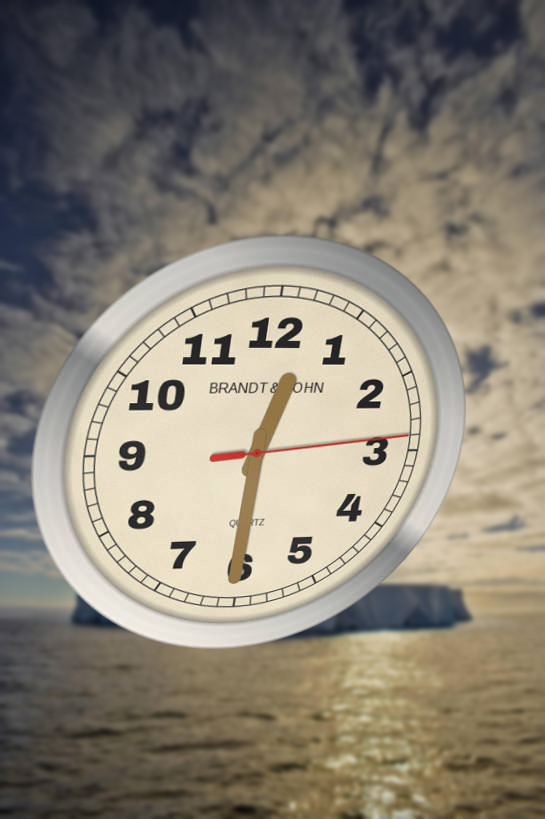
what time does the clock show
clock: 12:30:14
